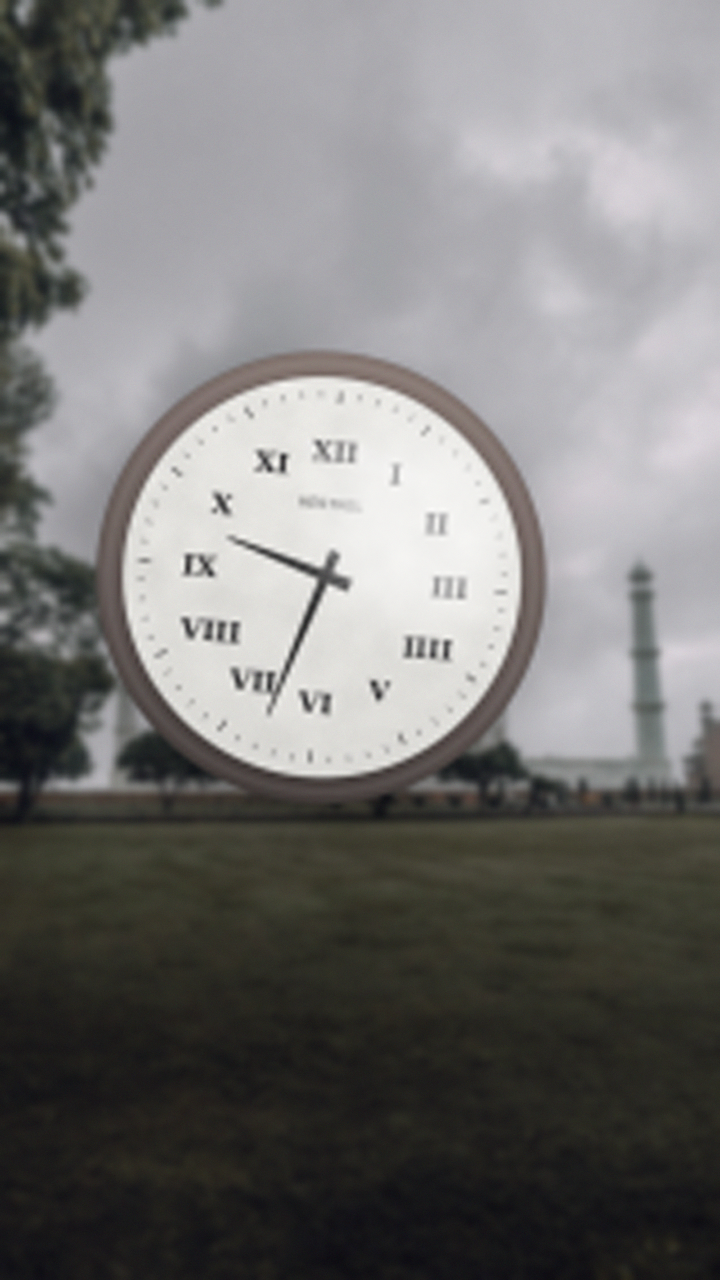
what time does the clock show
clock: 9:33
